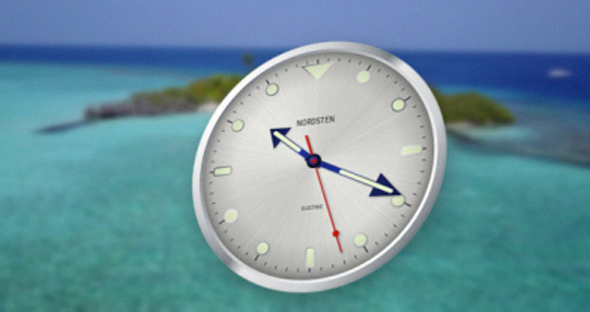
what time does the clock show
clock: 10:19:27
